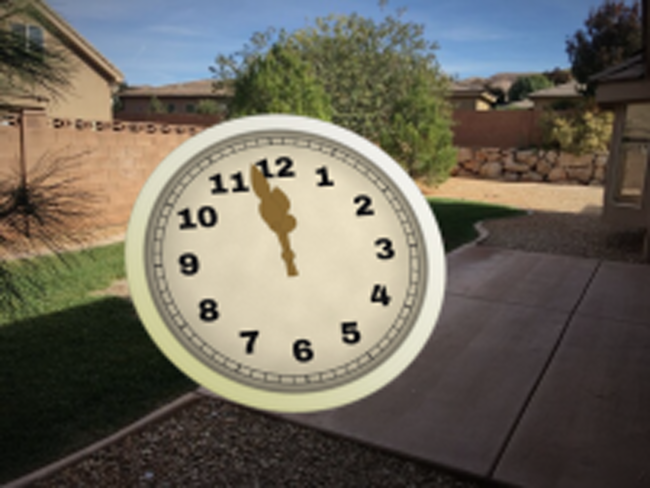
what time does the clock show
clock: 11:58
